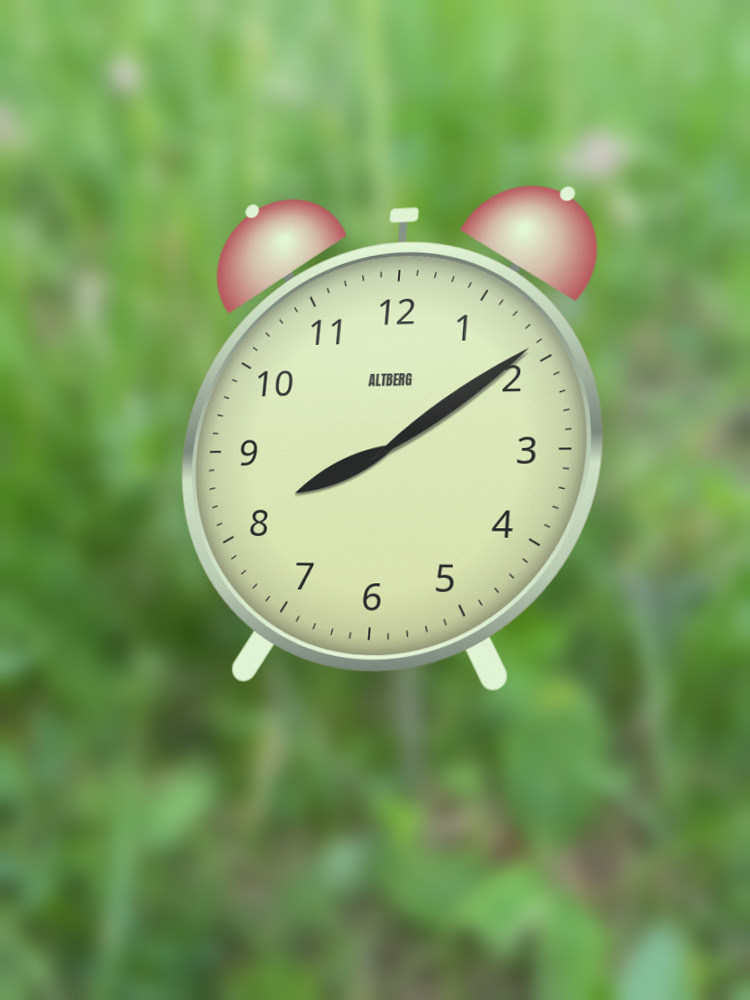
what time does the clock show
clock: 8:09
